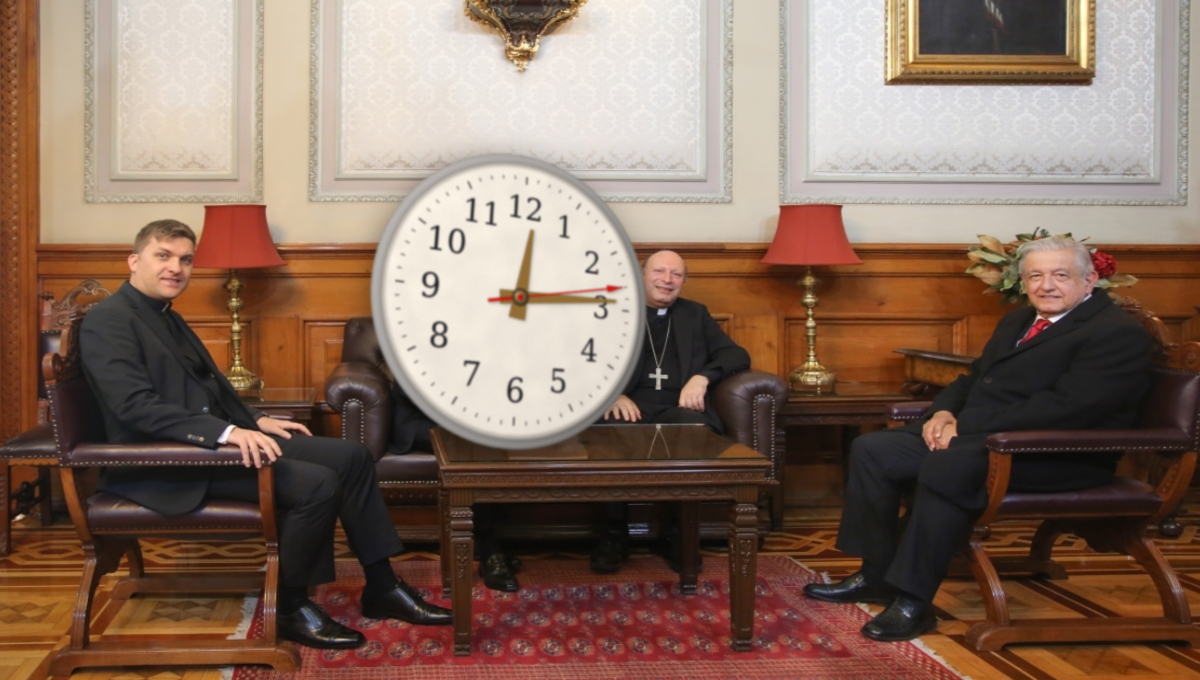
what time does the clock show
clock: 12:14:13
